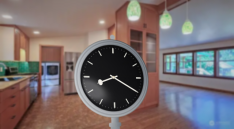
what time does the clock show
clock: 8:20
